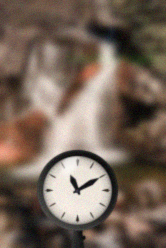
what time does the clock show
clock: 11:10
